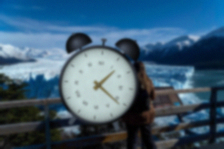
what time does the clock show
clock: 1:21
